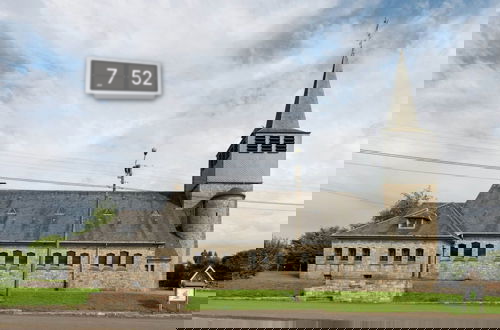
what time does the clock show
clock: 7:52
